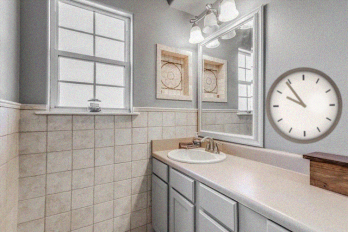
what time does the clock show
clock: 9:54
